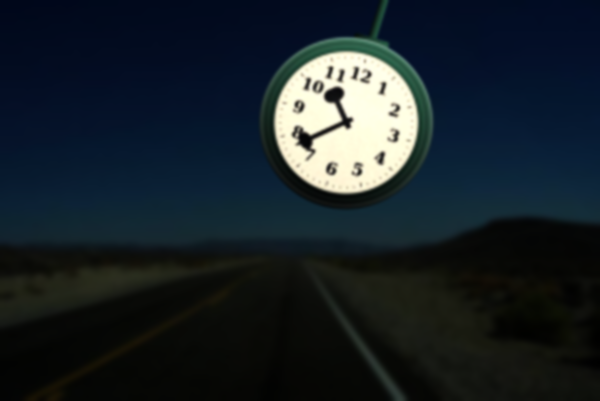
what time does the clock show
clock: 10:38
